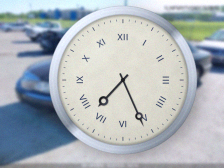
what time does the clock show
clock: 7:26
